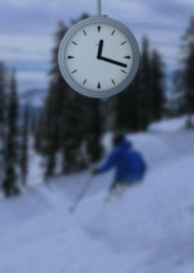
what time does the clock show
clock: 12:18
